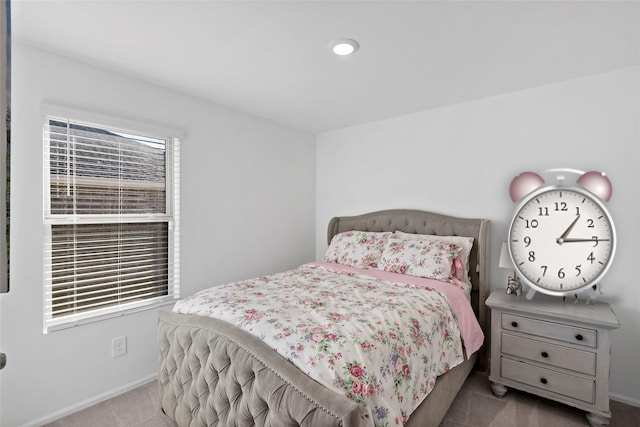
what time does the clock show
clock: 1:15
